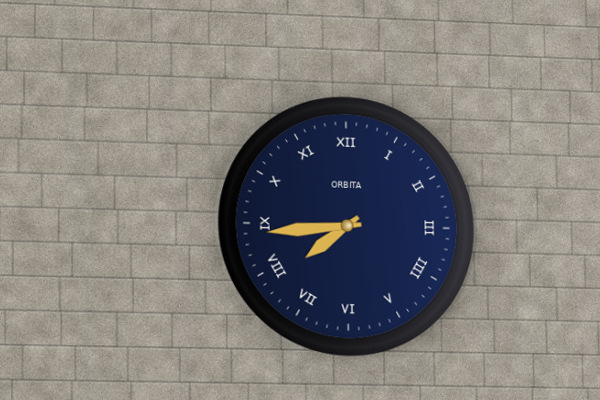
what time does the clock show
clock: 7:44
